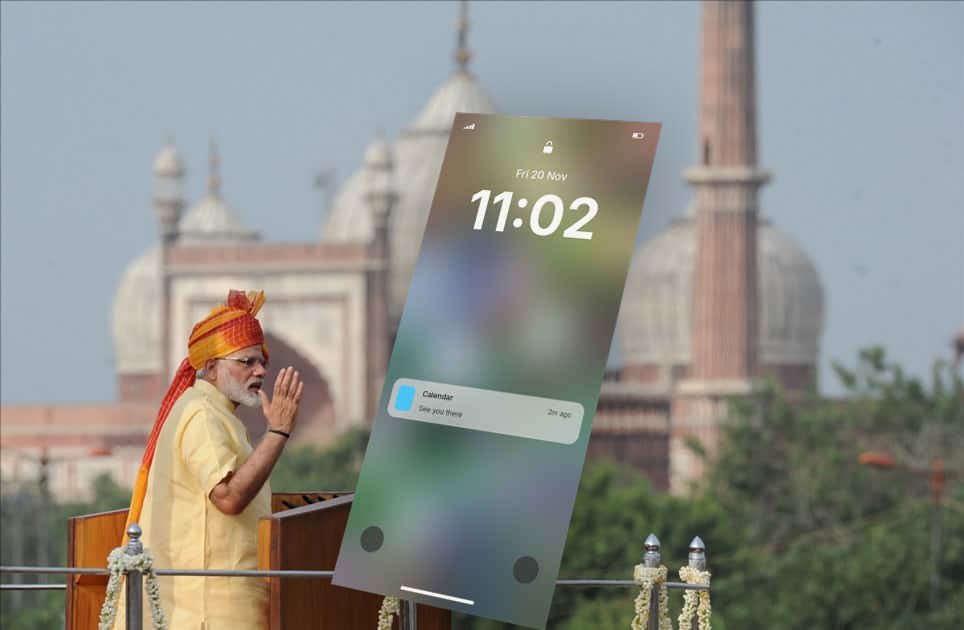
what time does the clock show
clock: 11:02
